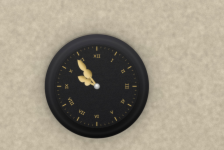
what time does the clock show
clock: 9:54
